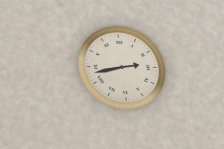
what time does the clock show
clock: 2:43
